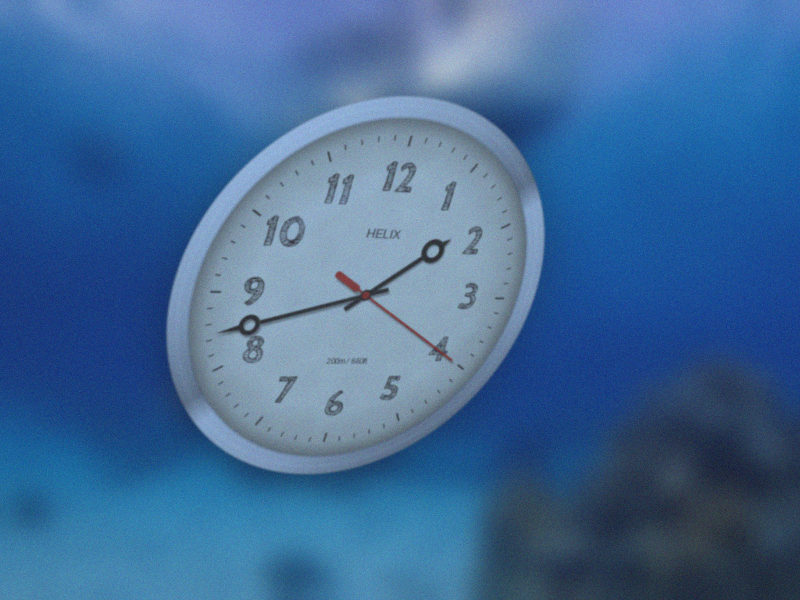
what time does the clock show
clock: 1:42:20
